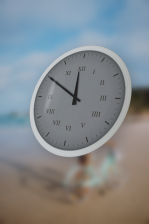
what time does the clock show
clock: 11:50
